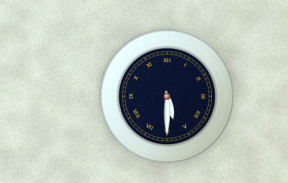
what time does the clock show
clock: 5:30
